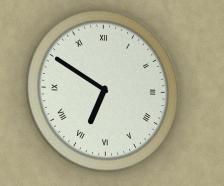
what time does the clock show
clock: 6:50
